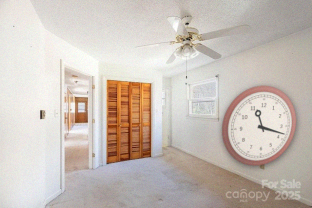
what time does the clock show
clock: 11:18
